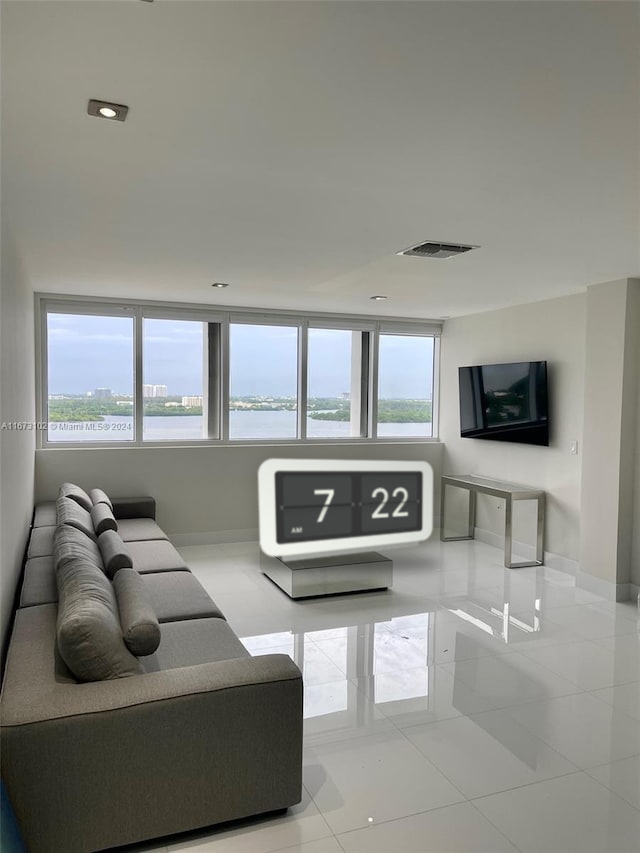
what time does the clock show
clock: 7:22
